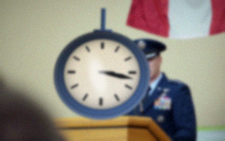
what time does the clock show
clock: 3:17
